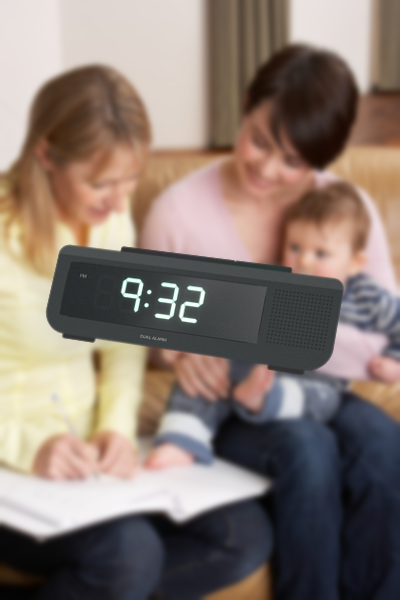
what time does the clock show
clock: 9:32
